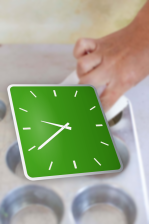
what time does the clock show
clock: 9:39
